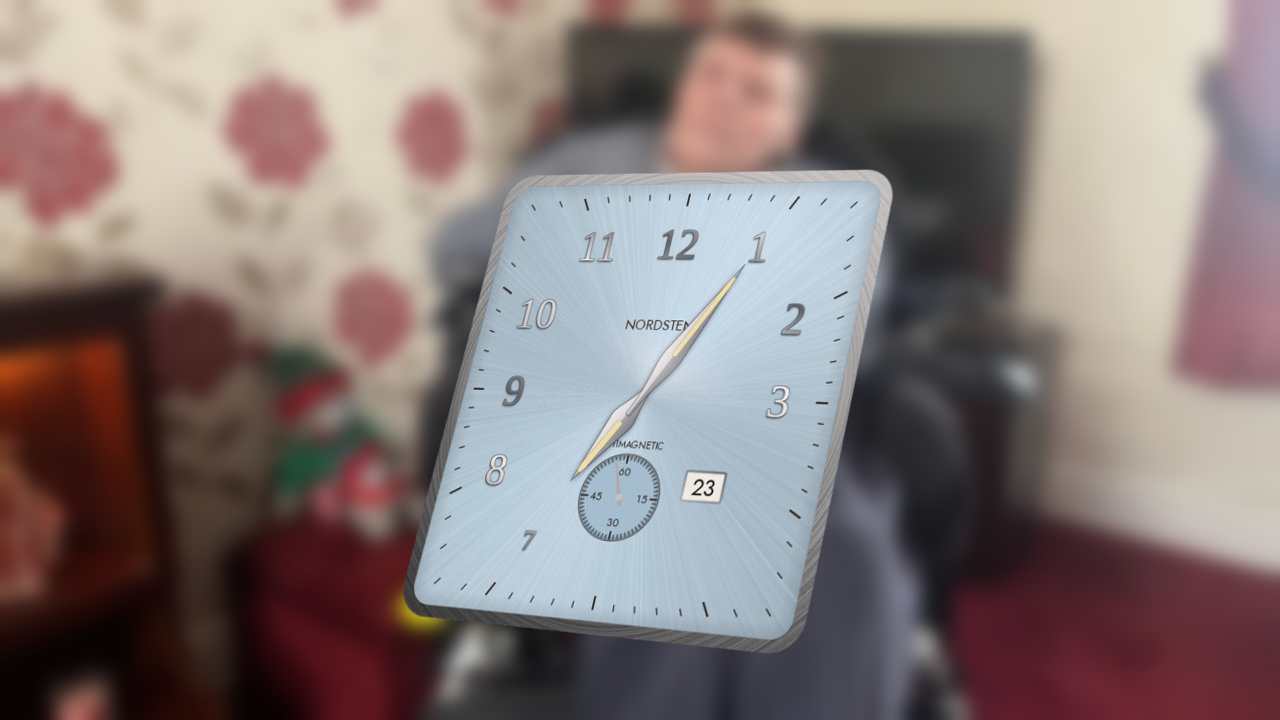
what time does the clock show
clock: 7:04:57
